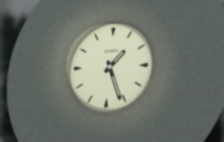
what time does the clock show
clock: 1:26
